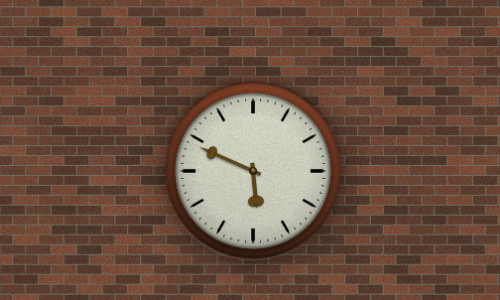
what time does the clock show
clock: 5:49
